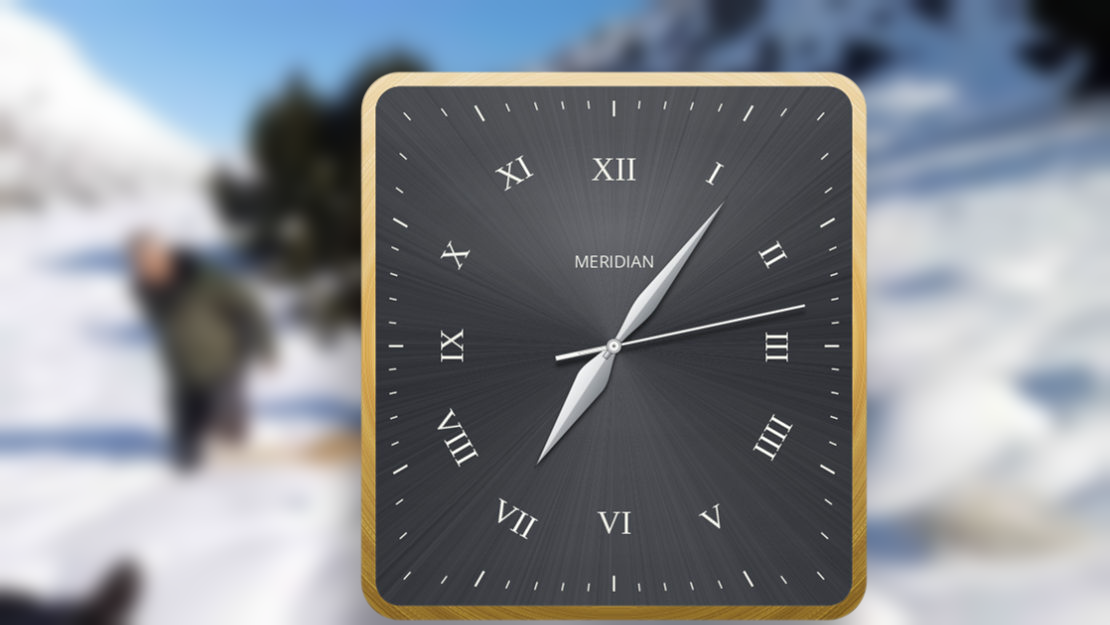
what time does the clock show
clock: 7:06:13
